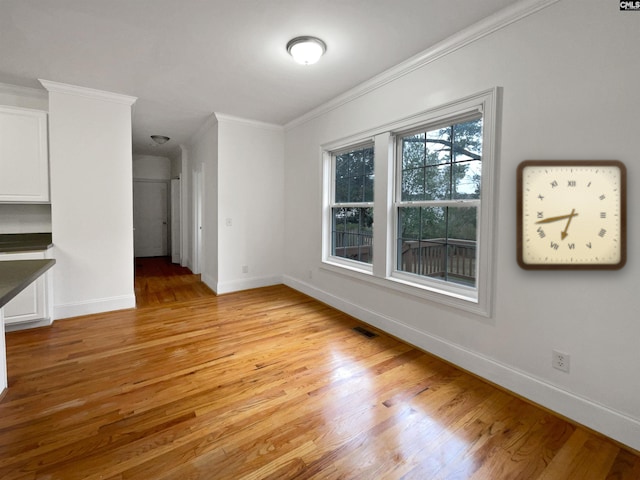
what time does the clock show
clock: 6:43
